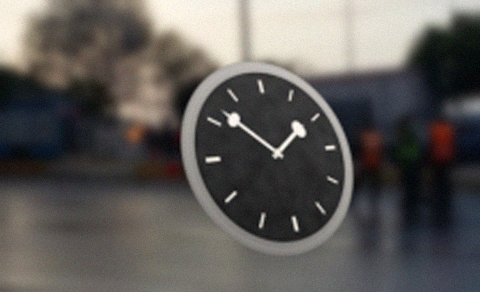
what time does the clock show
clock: 1:52
